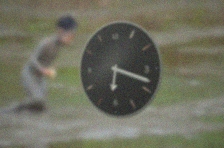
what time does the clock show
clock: 6:18
